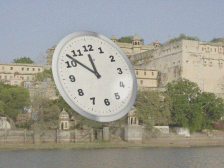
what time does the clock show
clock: 11:52
